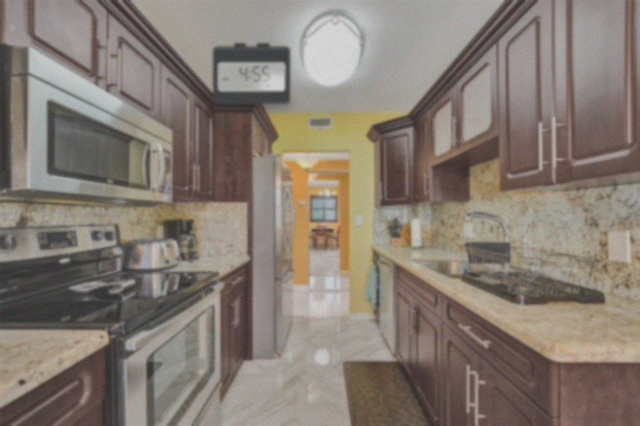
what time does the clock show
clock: 4:55
